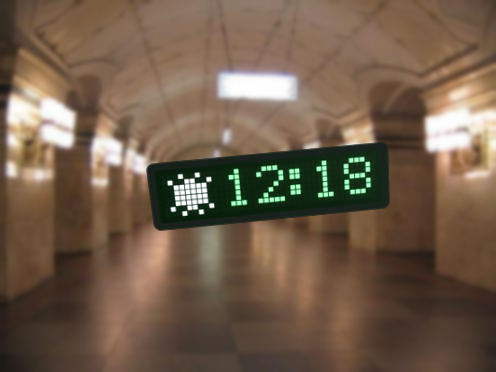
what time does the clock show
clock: 12:18
